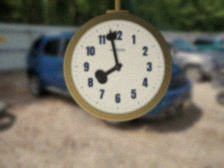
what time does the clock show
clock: 7:58
